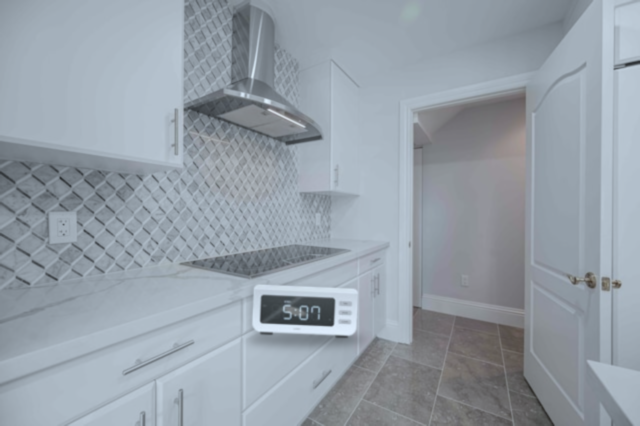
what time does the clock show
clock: 5:07
